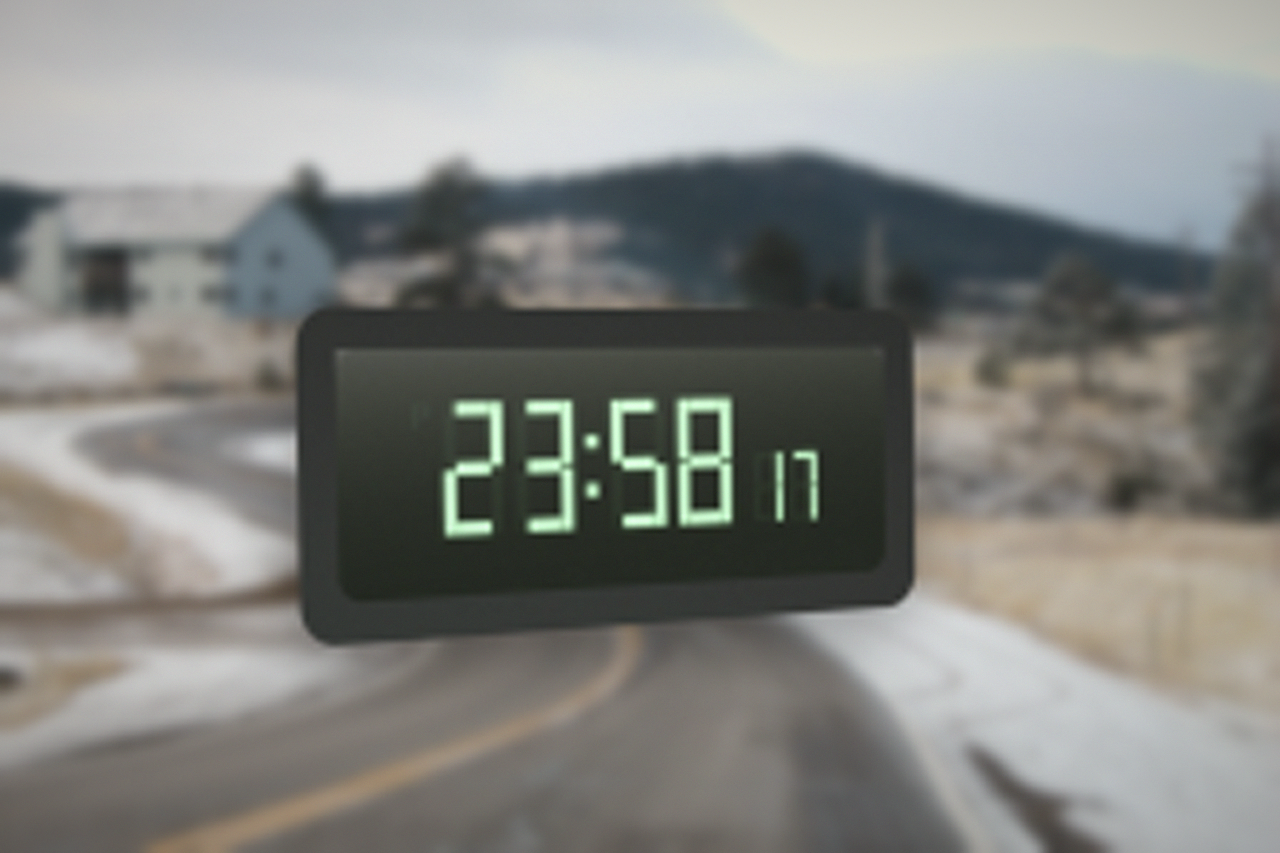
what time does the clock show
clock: 23:58:17
